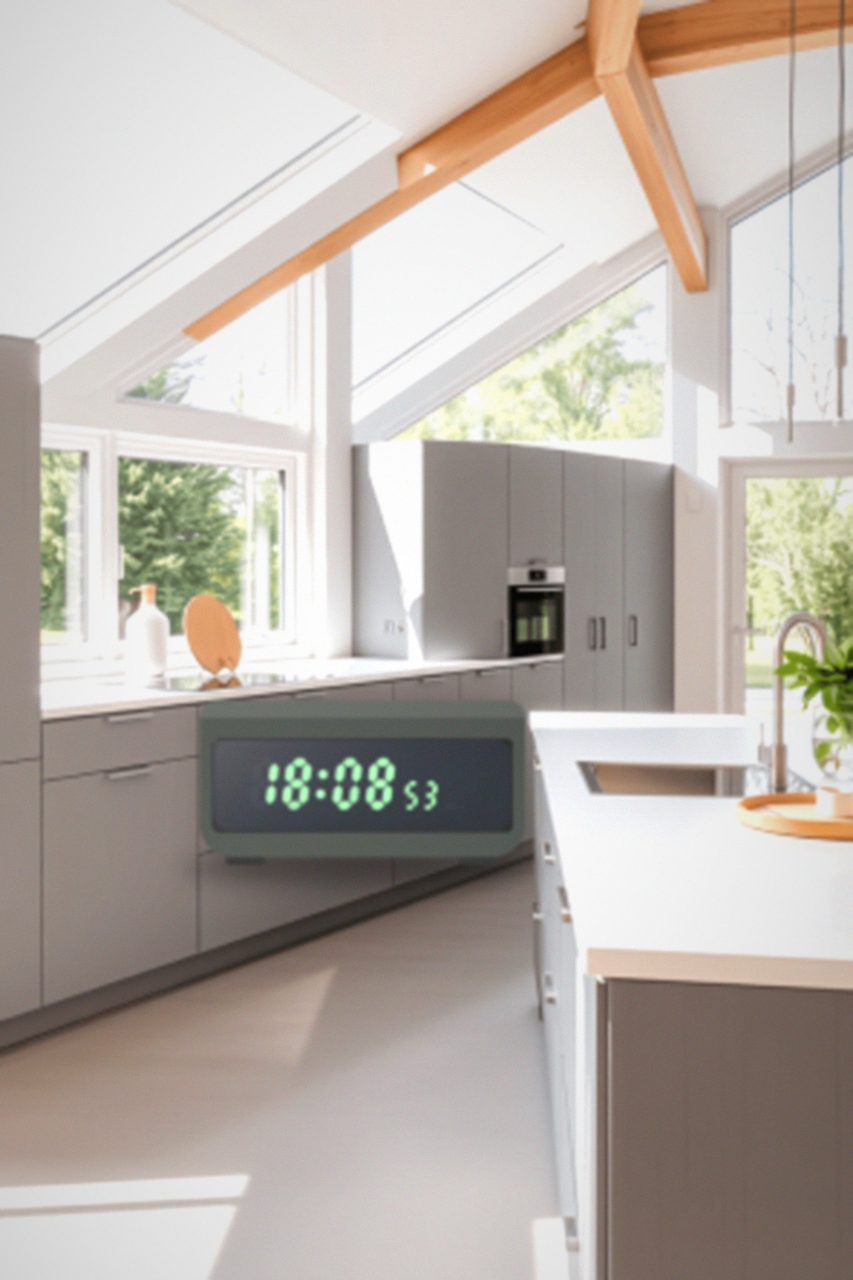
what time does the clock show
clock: 18:08:53
